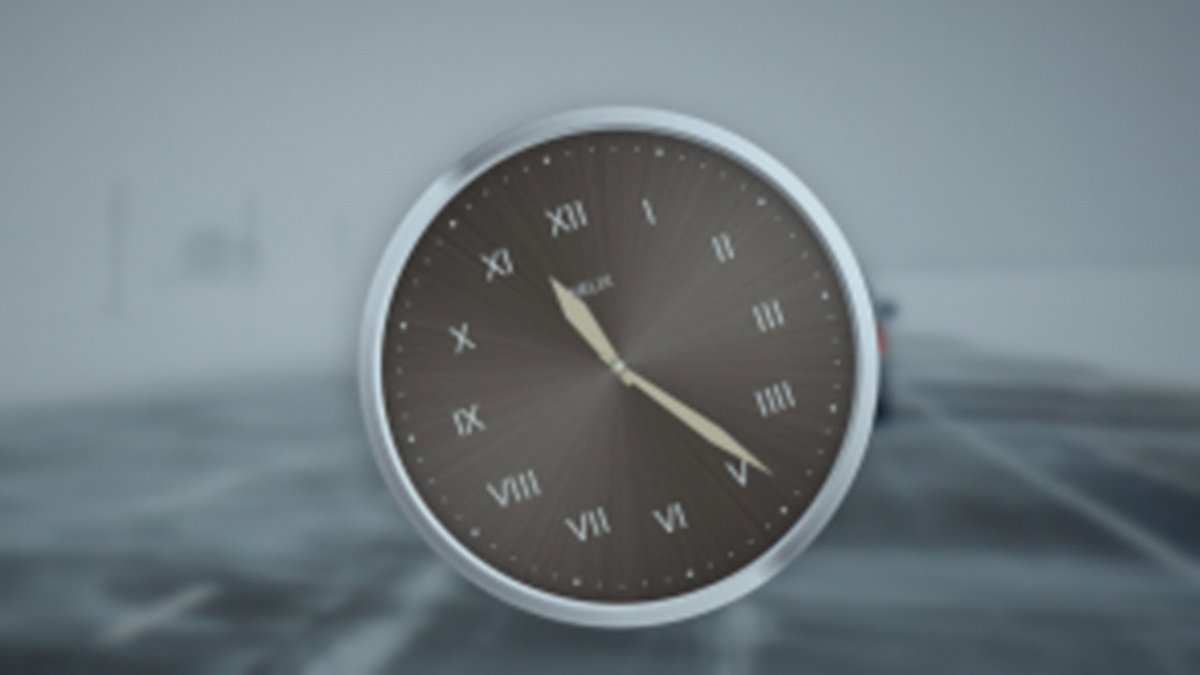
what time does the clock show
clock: 11:24
